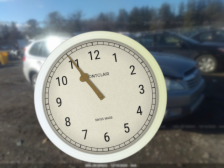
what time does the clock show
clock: 10:55
